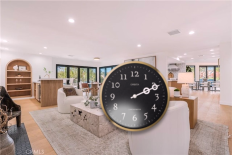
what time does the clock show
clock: 2:11
